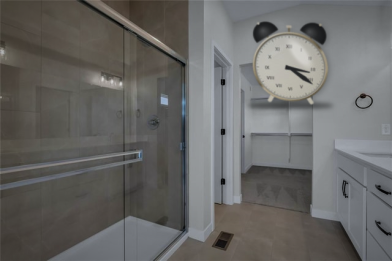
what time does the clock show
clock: 3:21
